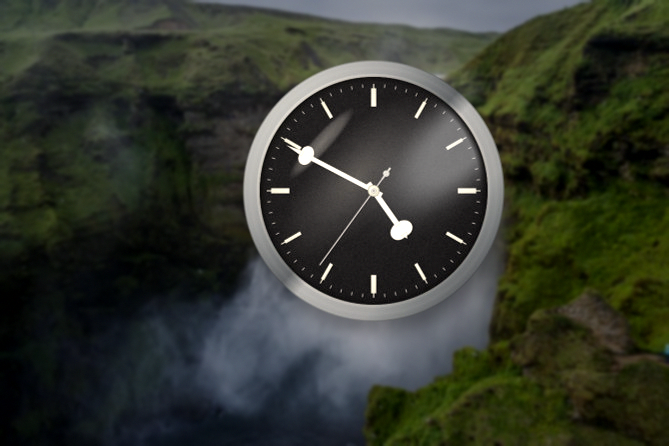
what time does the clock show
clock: 4:49:36
